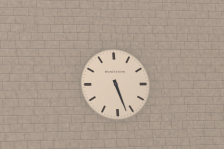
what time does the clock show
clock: 5:27
